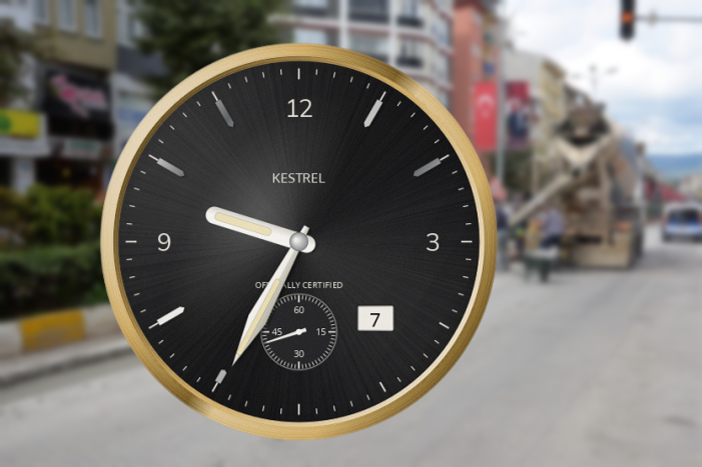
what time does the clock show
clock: 9:34:42
